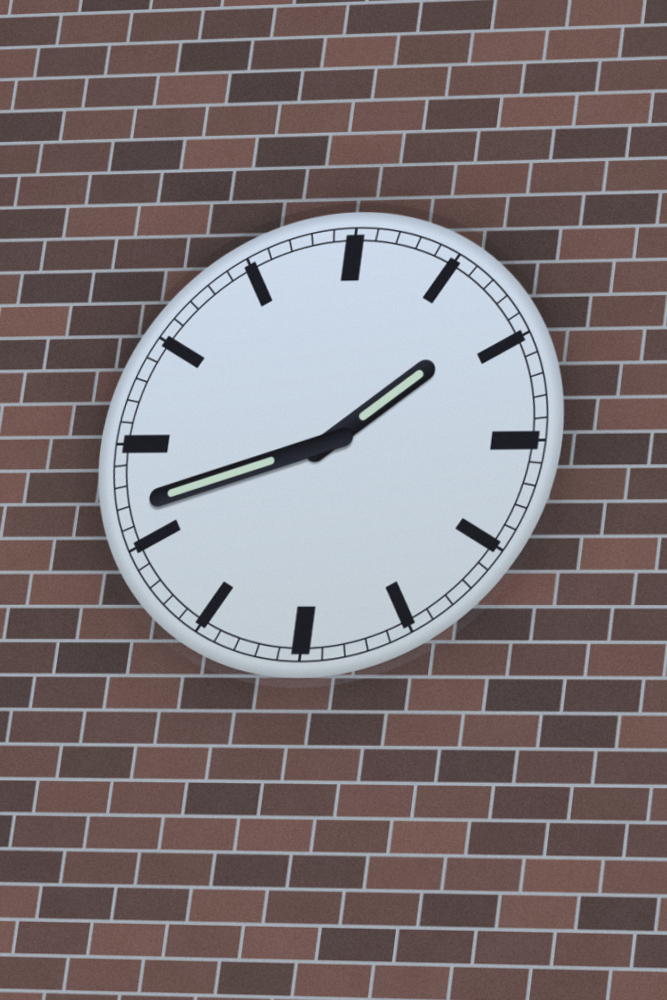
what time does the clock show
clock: 1:42
